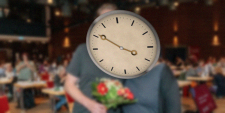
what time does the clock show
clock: 3:51
